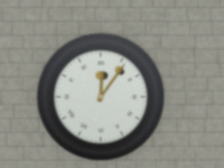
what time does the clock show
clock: 12:06
